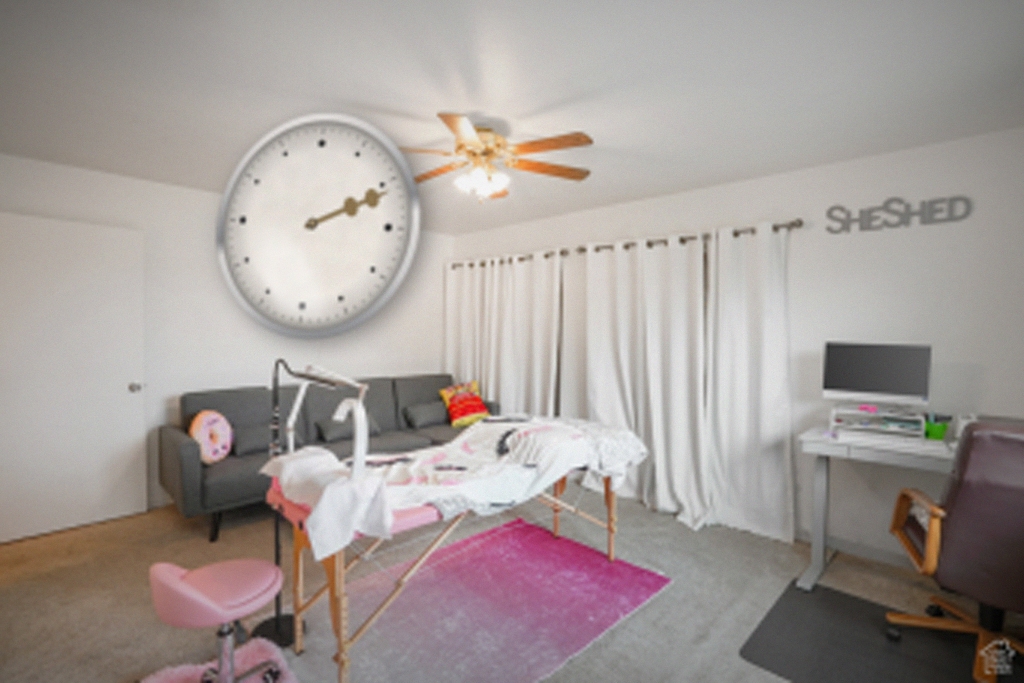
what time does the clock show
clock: 2:11
